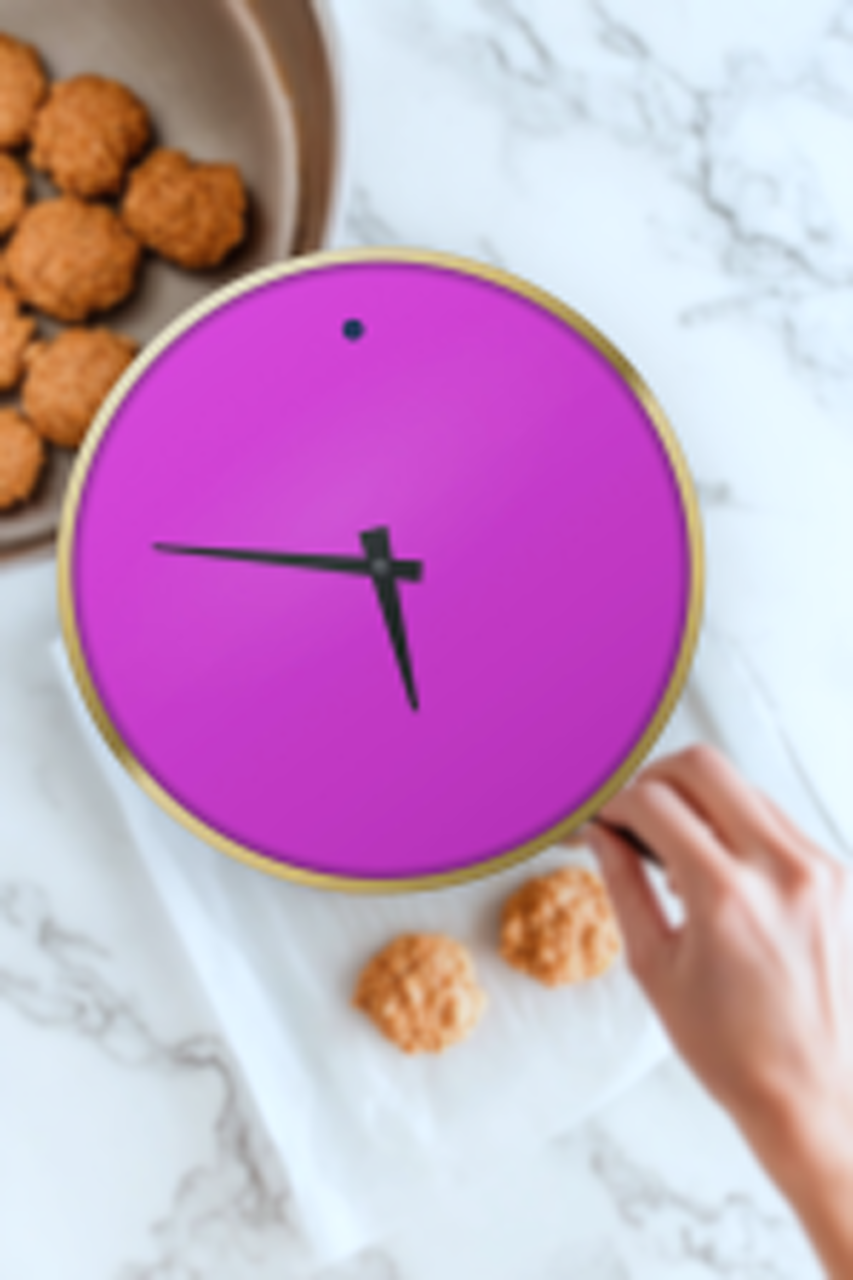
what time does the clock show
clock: 5:47
